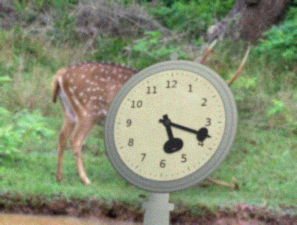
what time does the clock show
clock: 5:18
